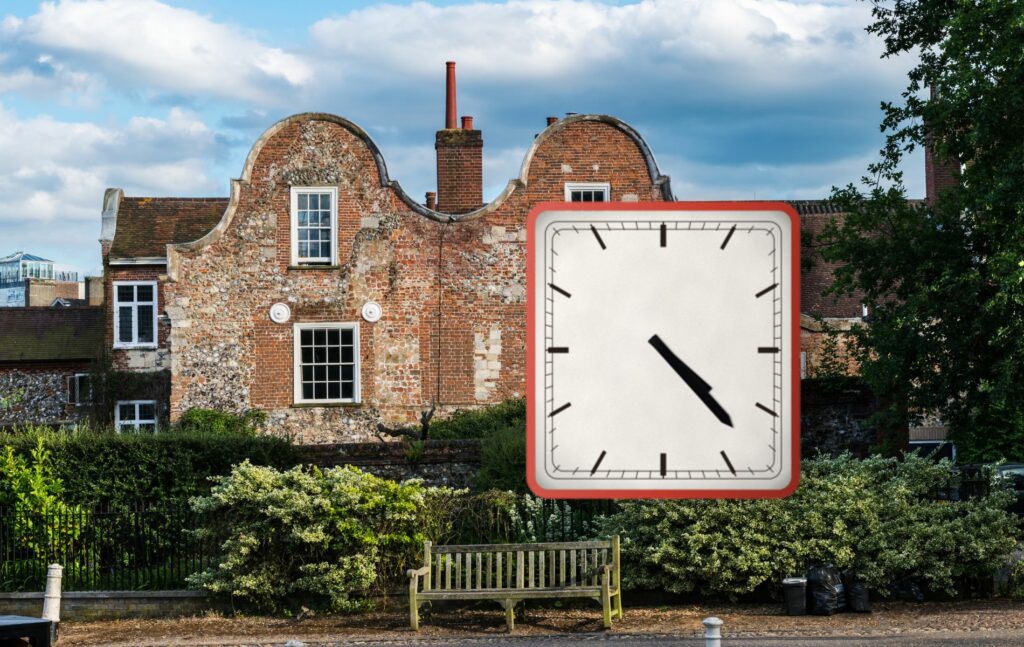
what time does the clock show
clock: 4:23
